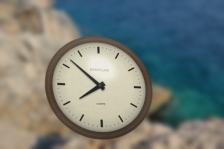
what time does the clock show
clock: 7:52
